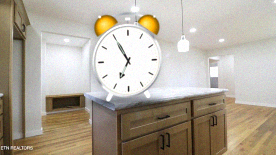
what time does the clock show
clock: 6:55
